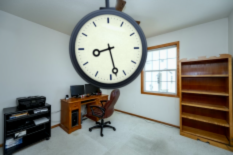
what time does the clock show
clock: 8:28
